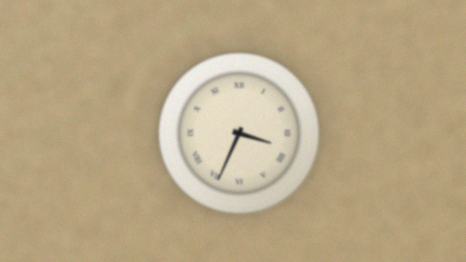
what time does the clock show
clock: 3:34
